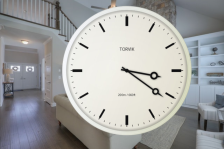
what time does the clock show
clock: 3:21
